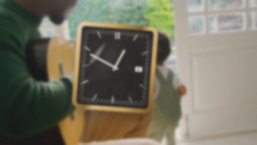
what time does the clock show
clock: 12:49
